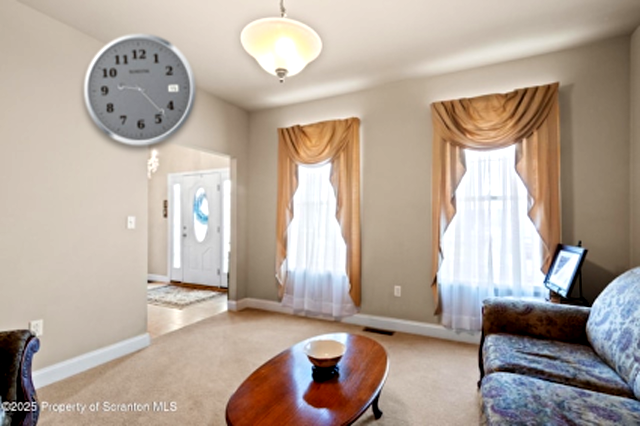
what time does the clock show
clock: 9:23
